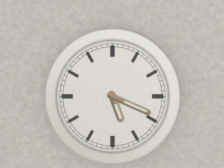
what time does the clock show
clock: 5:19
